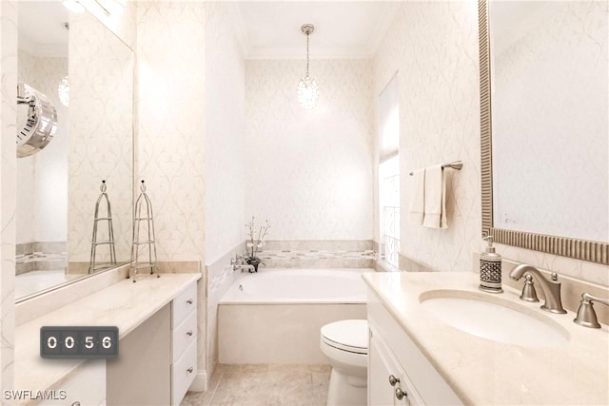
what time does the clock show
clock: 0:56
